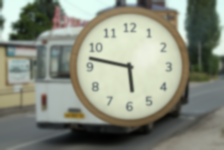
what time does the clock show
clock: 5:47
